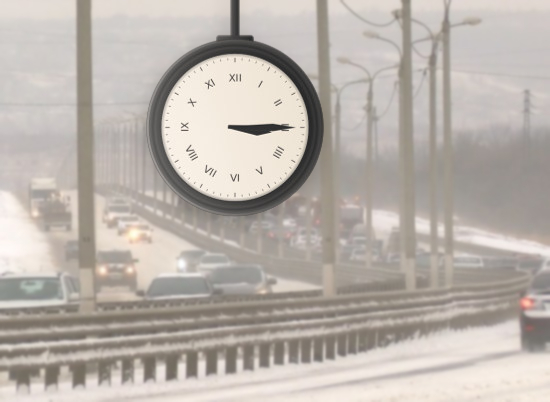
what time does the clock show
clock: 3:15
